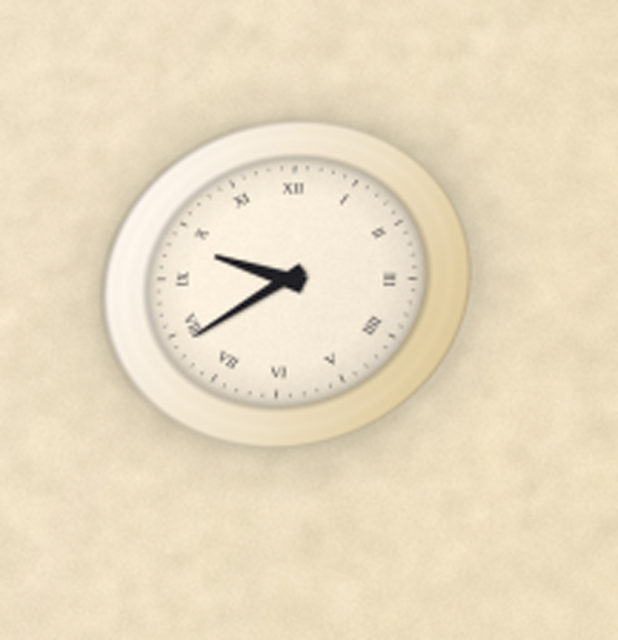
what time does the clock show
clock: 9:39
